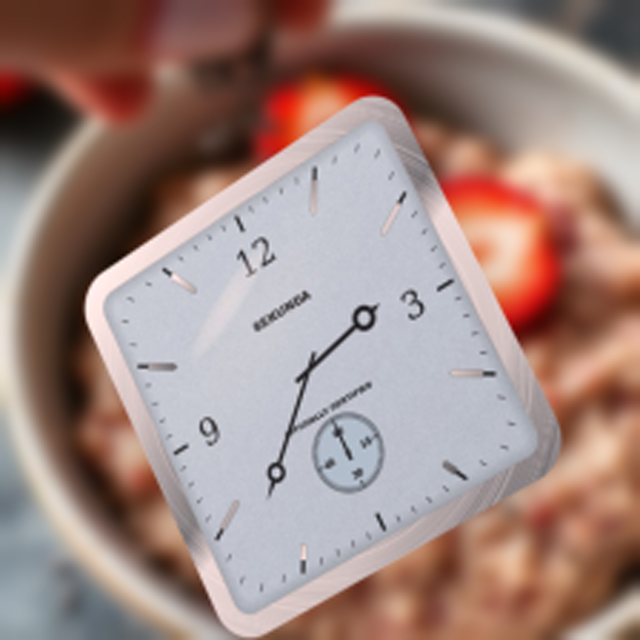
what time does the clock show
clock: 2:38
